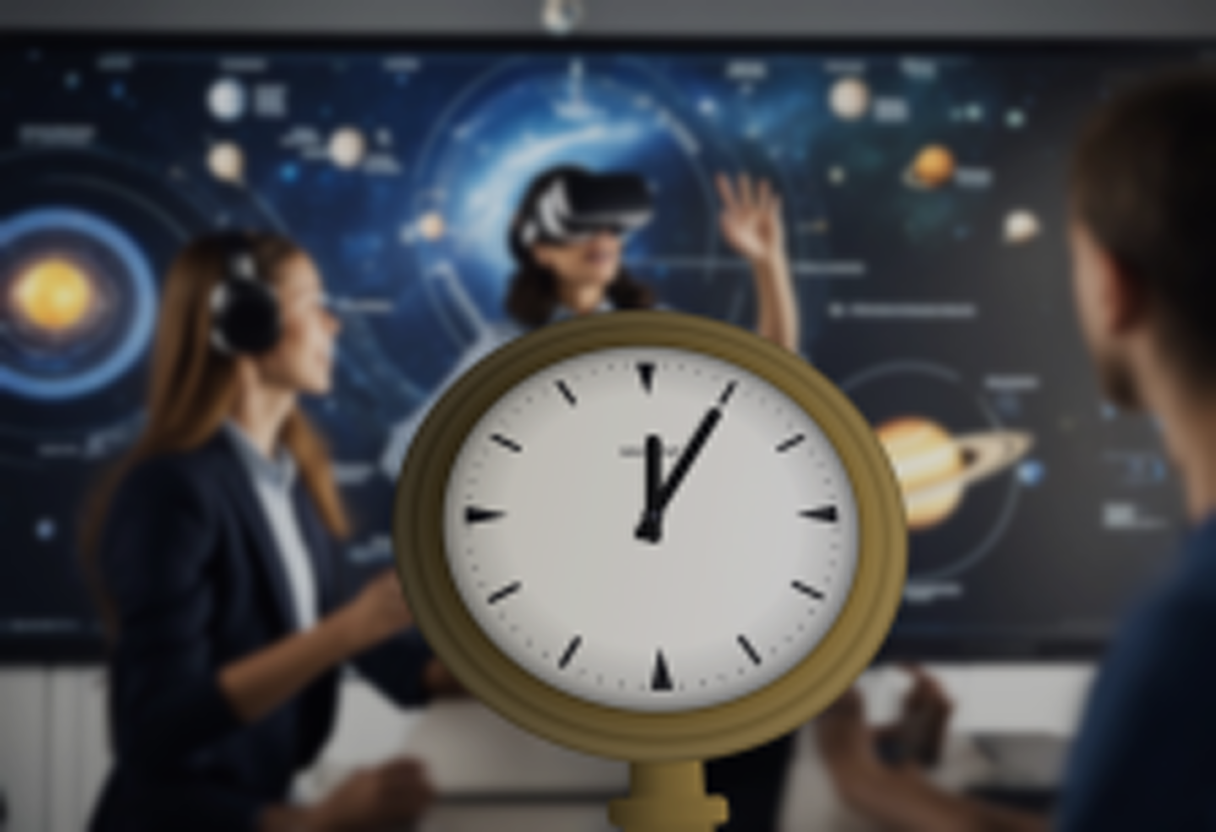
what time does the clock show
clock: 12:05
